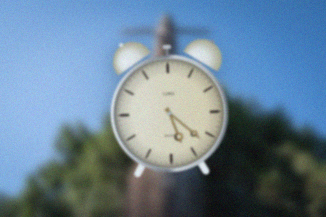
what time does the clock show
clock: 5:22
